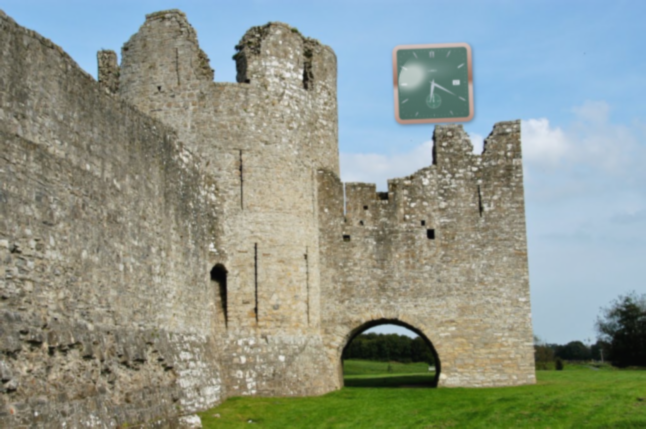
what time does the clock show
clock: 6:20
